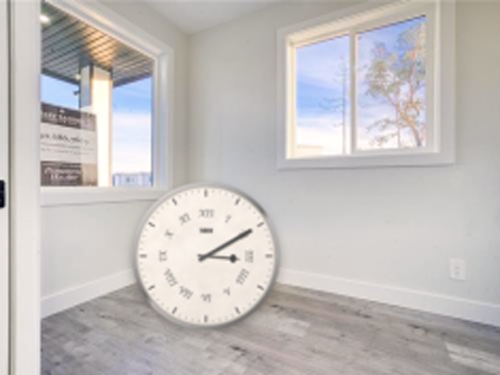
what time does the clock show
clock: 3:10
